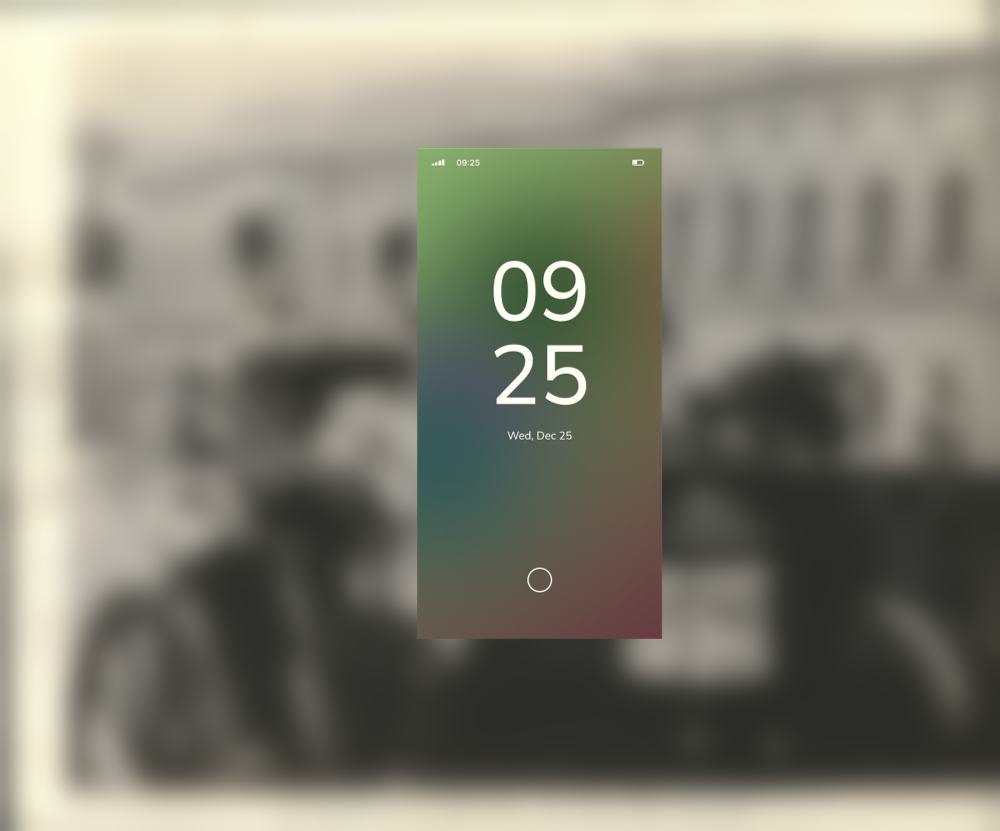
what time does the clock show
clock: 9:25
